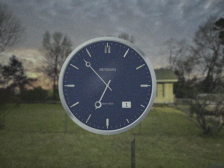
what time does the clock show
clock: 6:53
